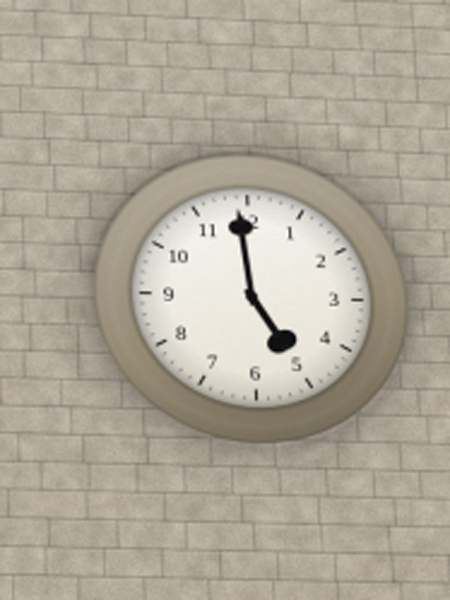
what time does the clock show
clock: 4:59
